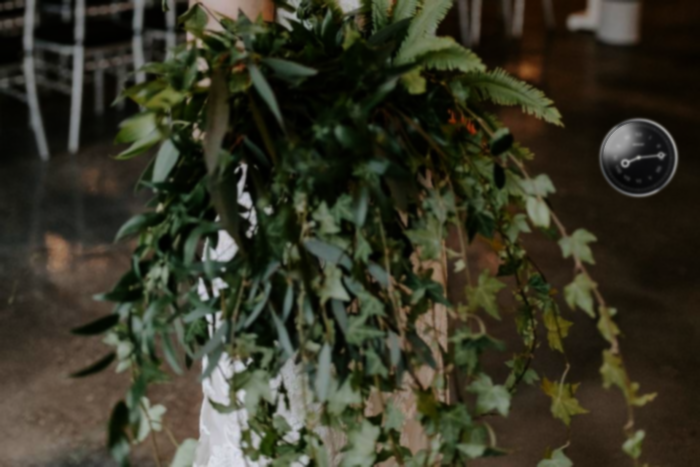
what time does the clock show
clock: 8:14
